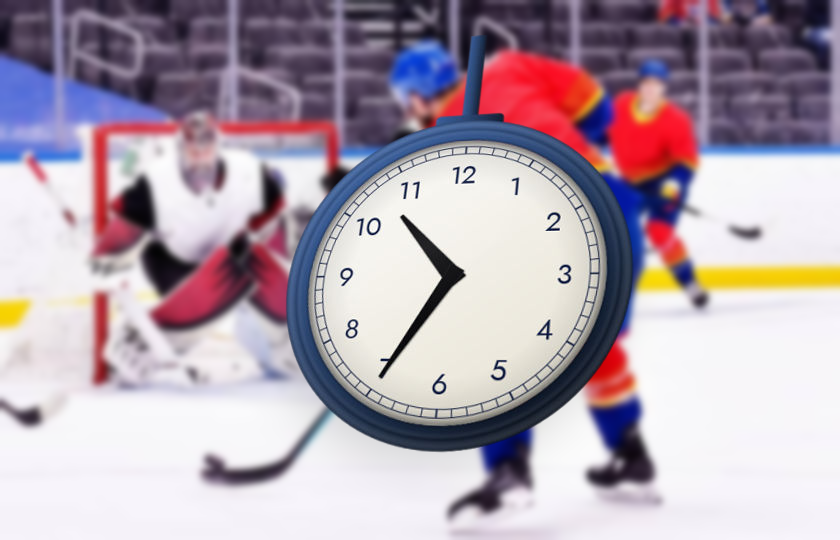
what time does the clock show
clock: 10:35
